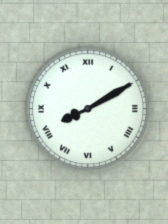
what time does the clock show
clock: 8:10
